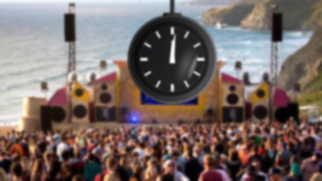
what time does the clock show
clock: 12:01
